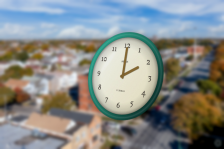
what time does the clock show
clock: 2:00
